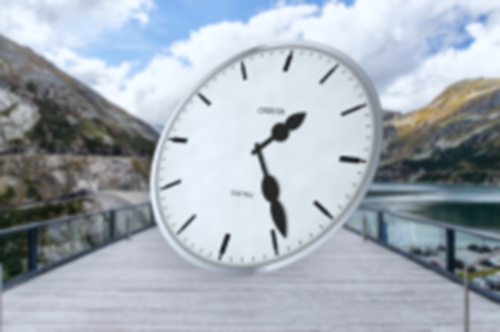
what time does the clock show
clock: 1:24
